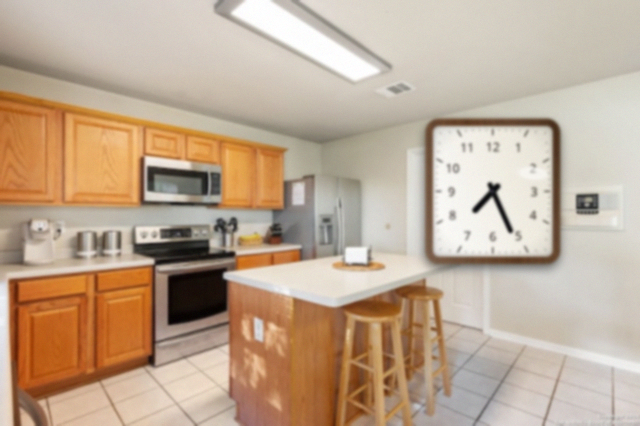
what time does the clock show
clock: 7:26
